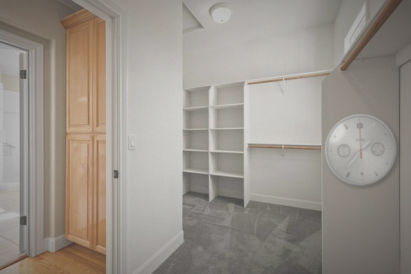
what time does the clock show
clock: 1:37
